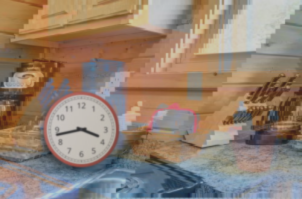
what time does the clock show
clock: 3:43
